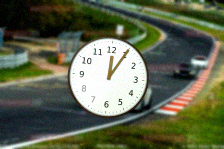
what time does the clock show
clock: 12:05
